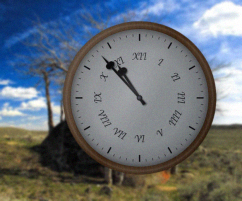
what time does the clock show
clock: 10:53
